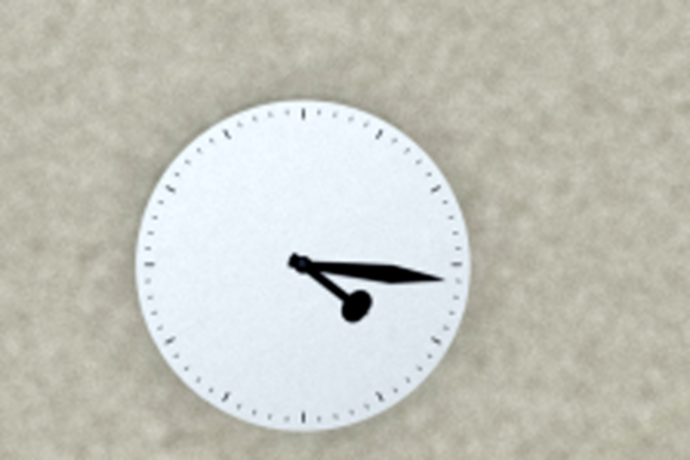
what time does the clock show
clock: 4:16
